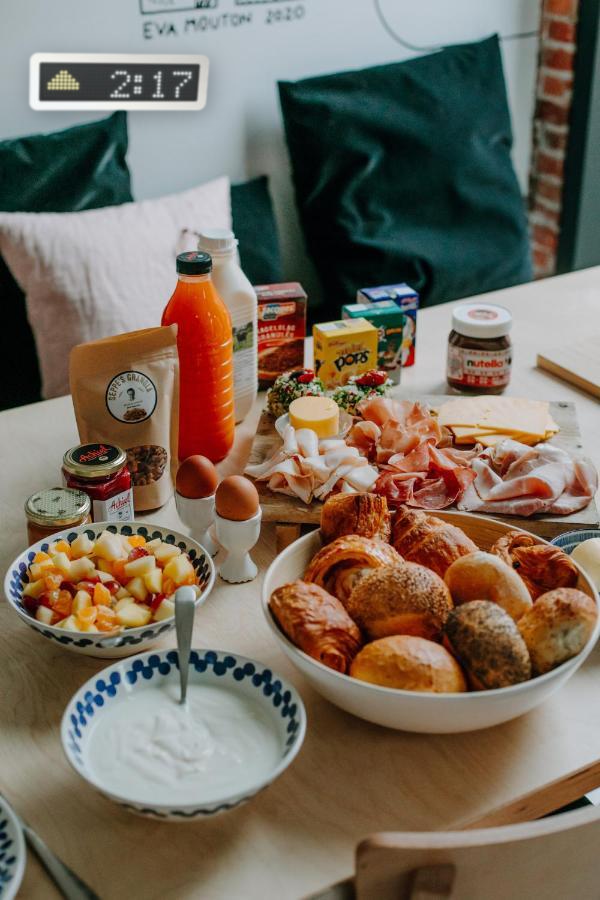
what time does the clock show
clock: 2:17
